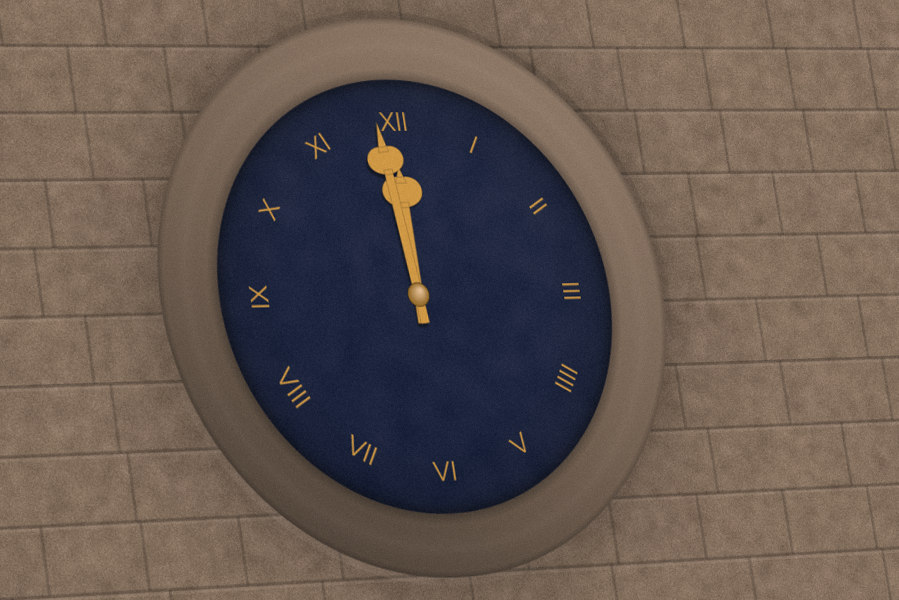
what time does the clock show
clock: 11:59
